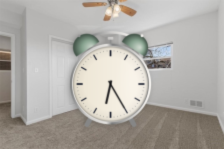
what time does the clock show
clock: 6:25
